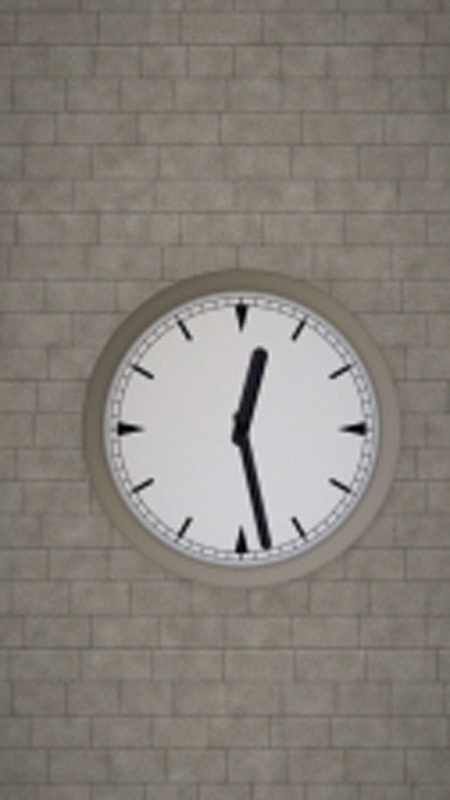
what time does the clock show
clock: 12:28
